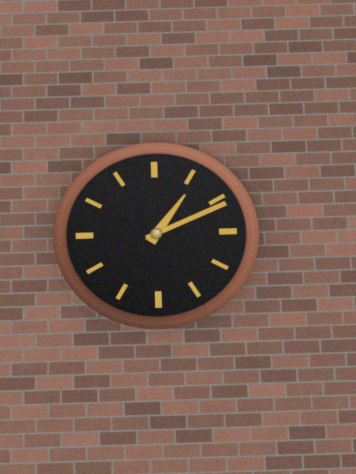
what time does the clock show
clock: 1:11
